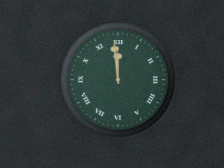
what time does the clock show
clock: 11:59
